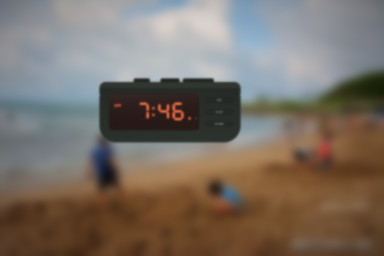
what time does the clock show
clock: 7:46
